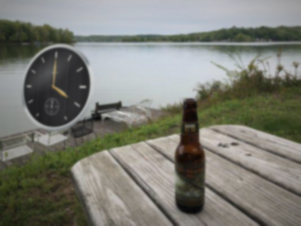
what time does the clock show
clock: 4:00
